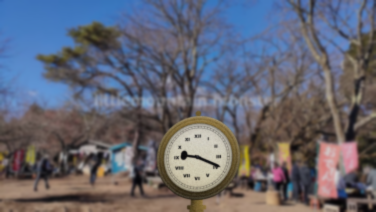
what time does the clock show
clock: 9:19
